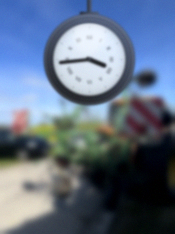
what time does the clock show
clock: 3:44
